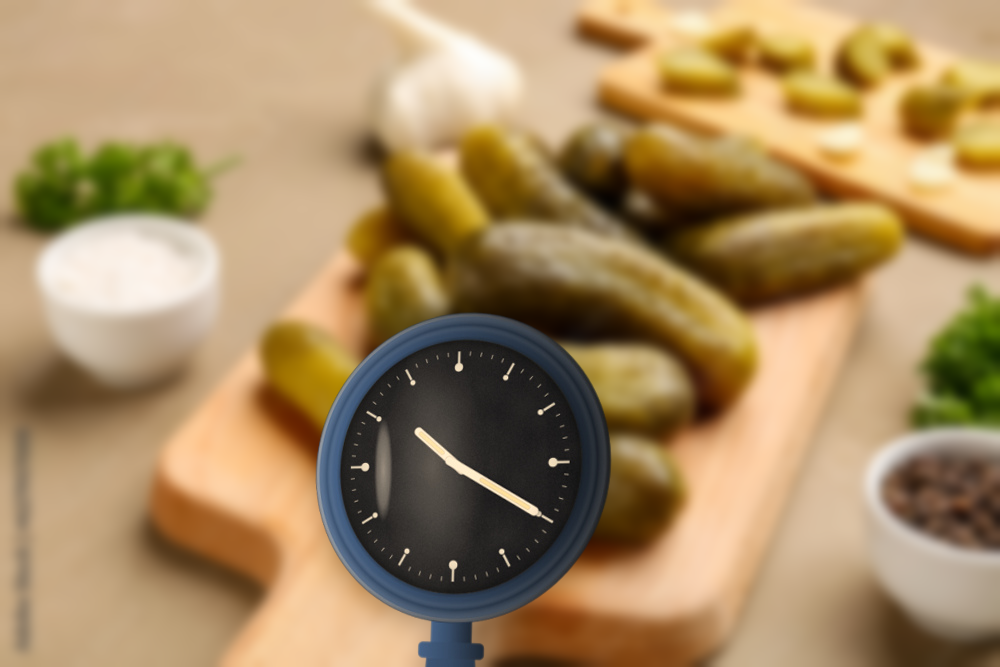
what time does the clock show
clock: 10:20
